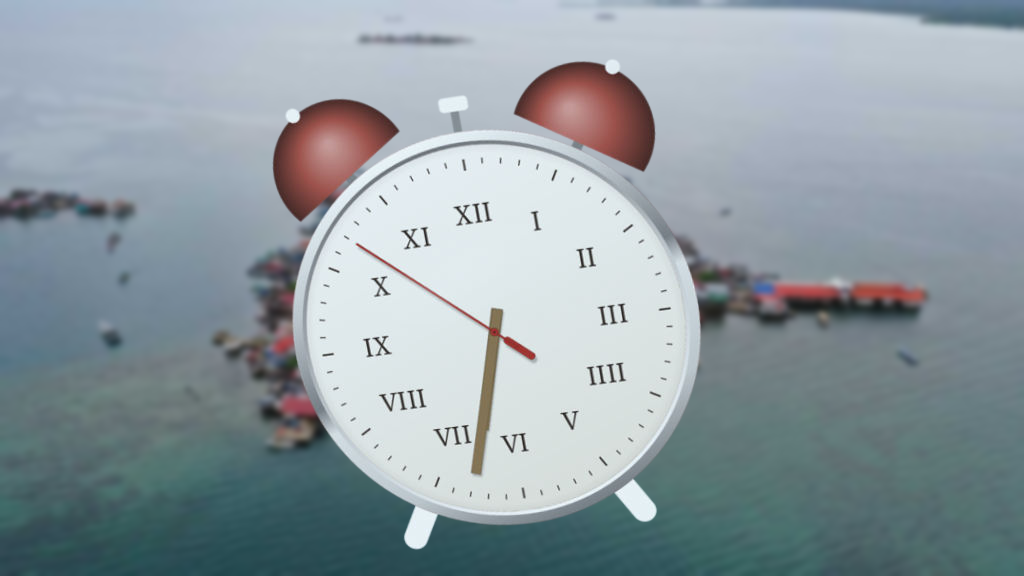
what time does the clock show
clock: 6:32:52
